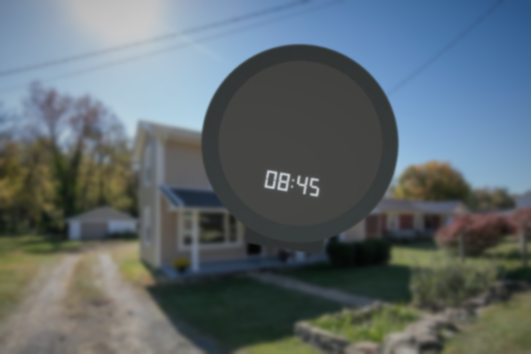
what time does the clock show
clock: 8:45
